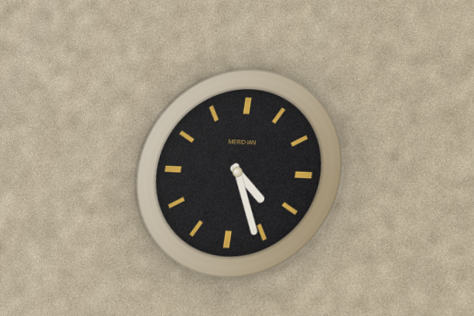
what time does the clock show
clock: 4:26
